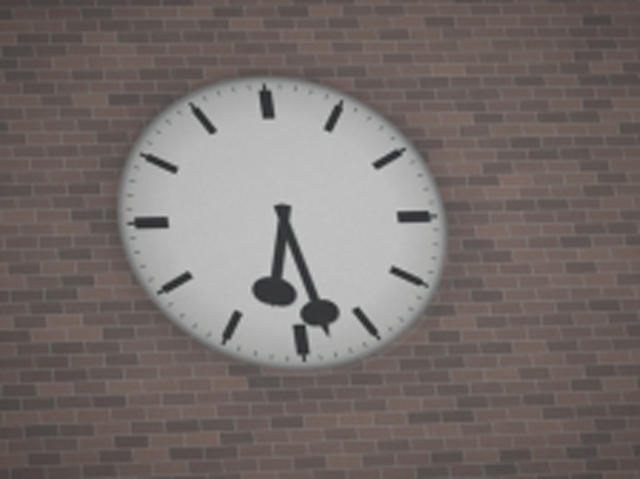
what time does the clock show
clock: 6:28
